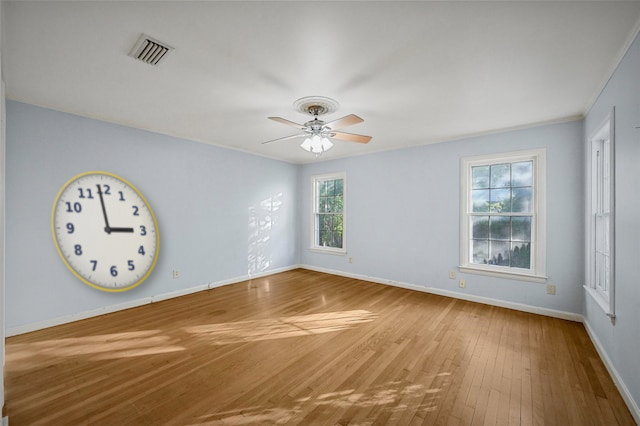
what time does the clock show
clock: 2:59
